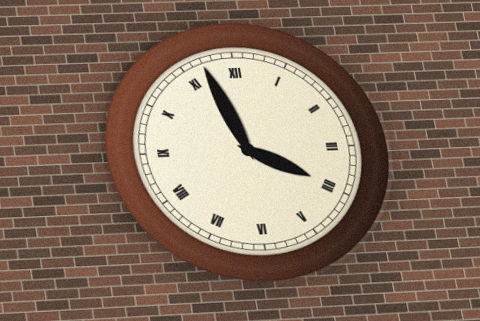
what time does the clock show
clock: 3:57
